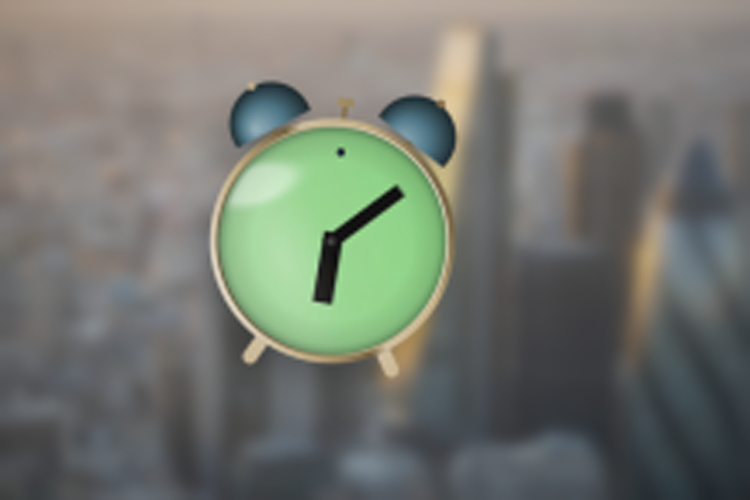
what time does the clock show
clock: 6:08
